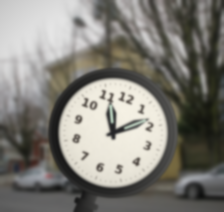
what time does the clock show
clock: 11:08
